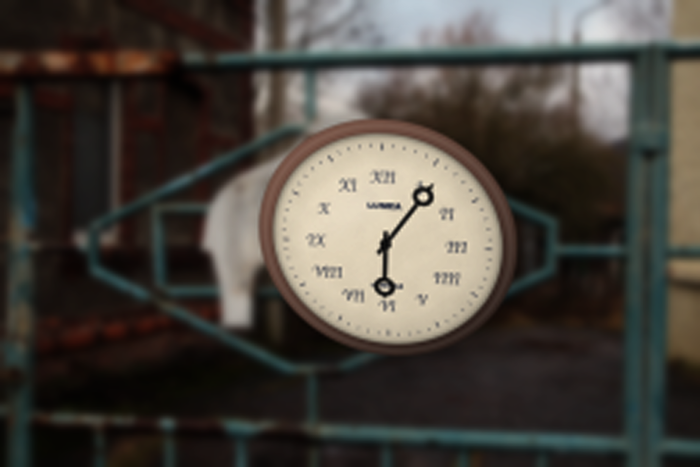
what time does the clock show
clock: 6:06
